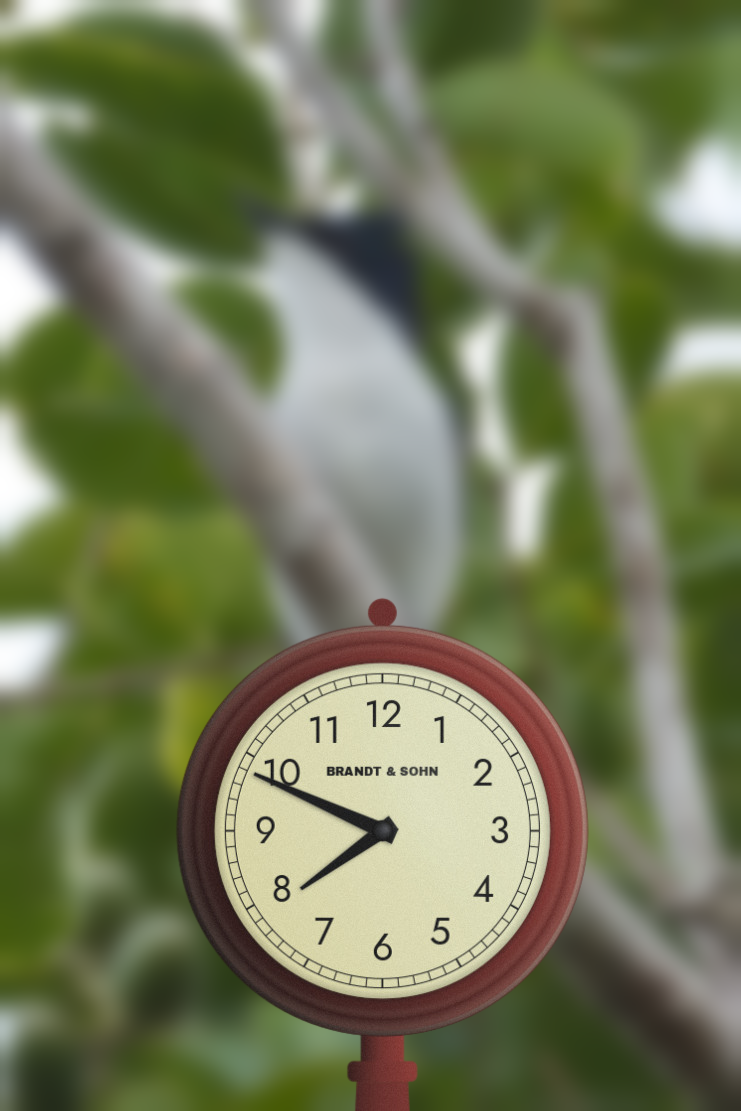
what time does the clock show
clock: 7:49
